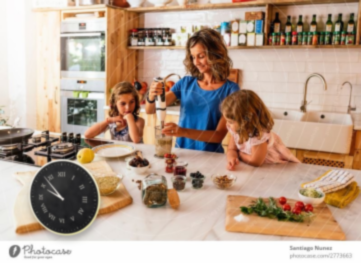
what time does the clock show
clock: 9:53
